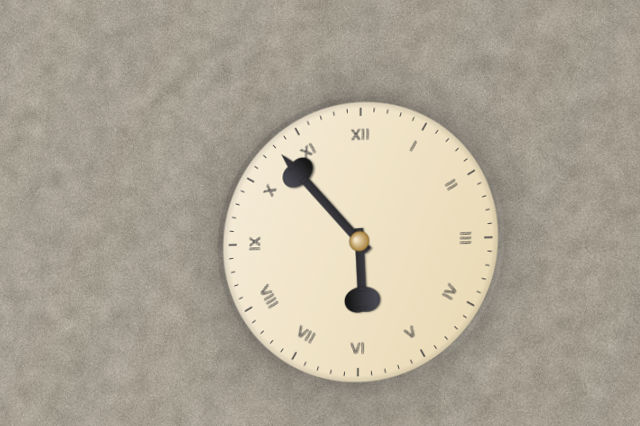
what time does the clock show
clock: 5:53
